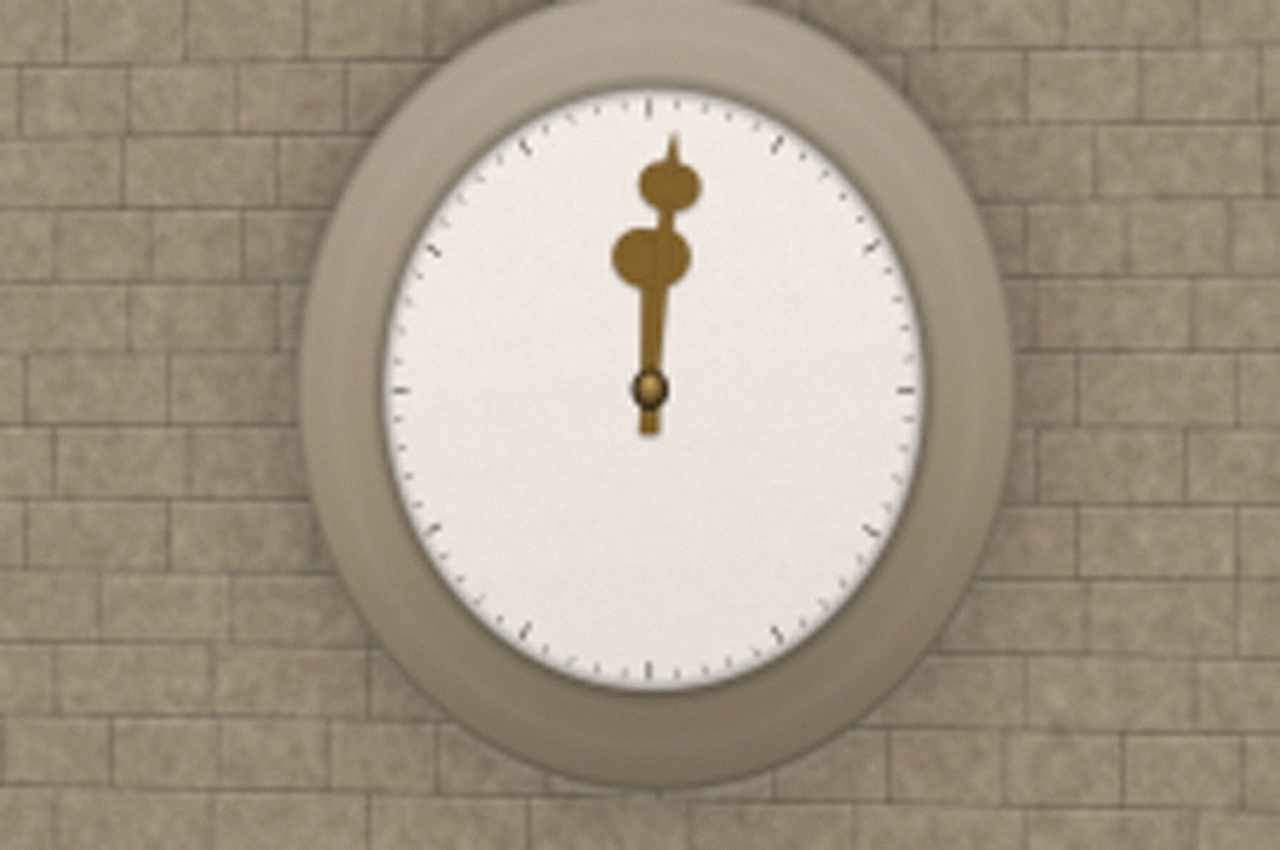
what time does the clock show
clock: 12:01
